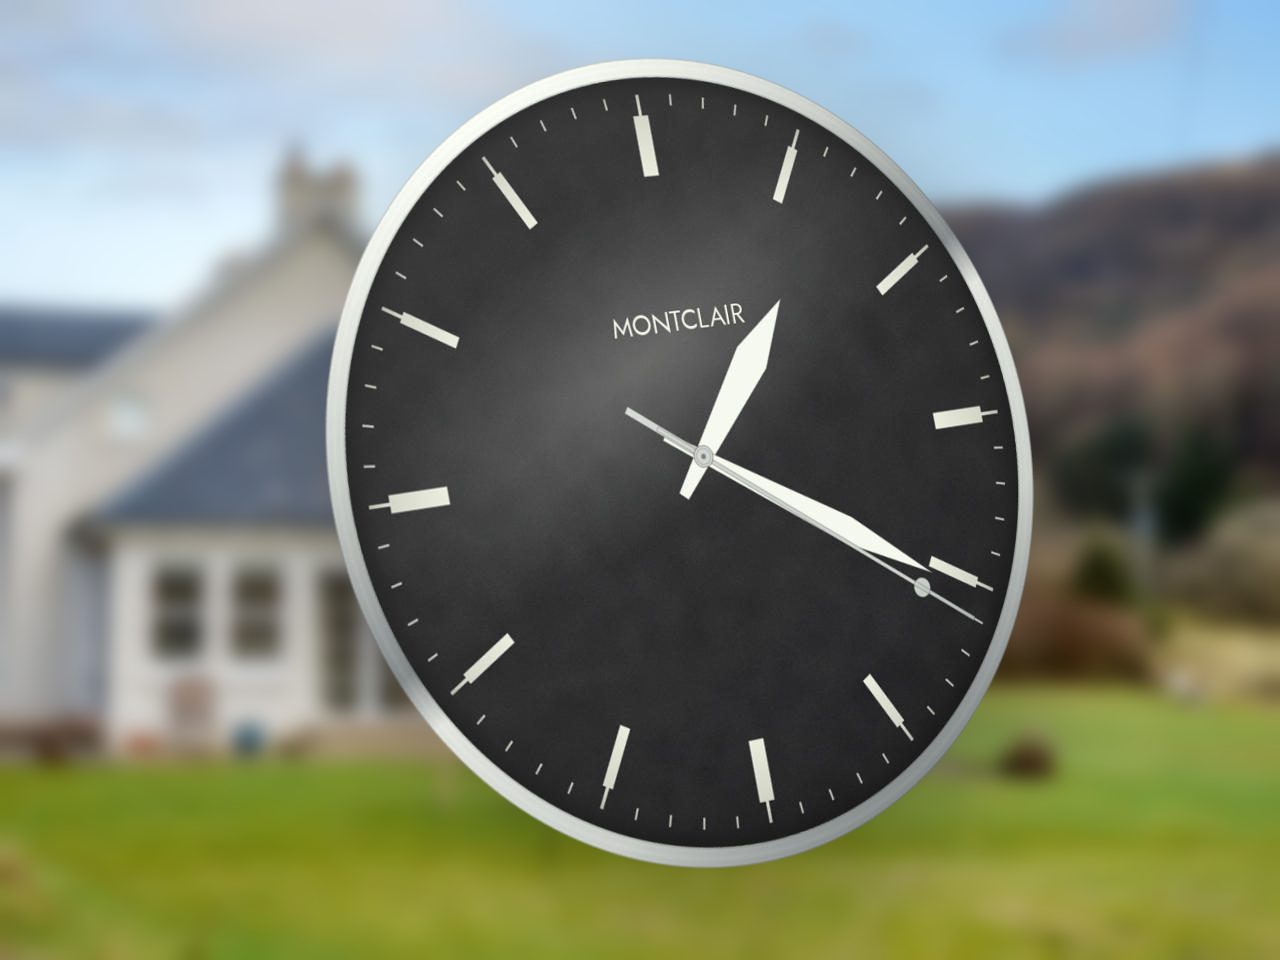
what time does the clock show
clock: 1:20:21
